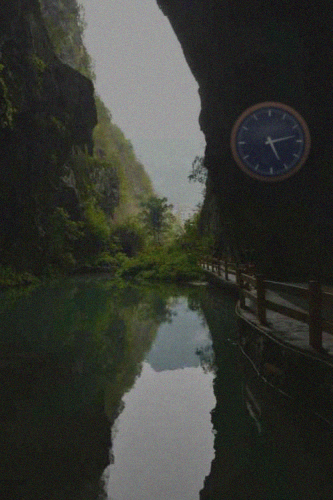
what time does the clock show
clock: 5:13
